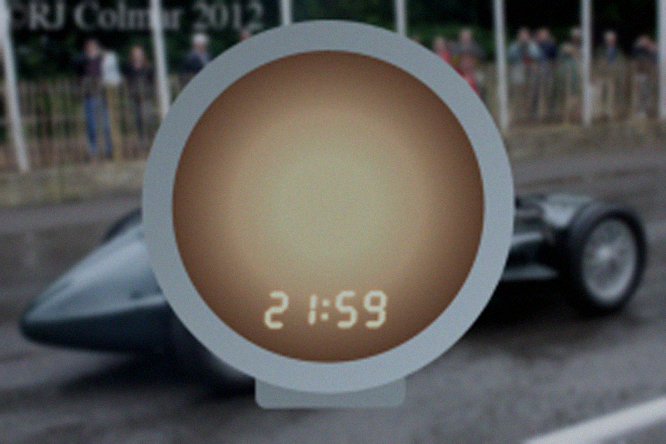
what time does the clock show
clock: 21:59
